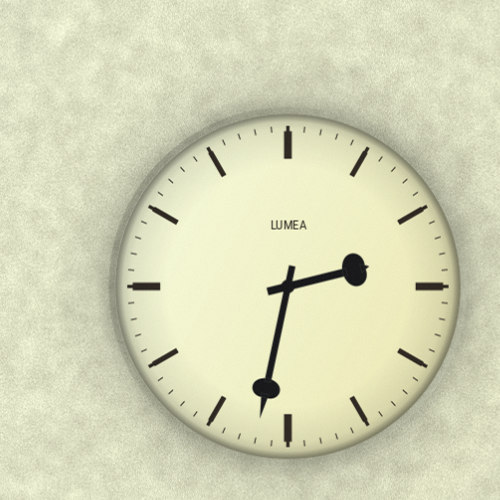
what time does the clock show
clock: 2:32
